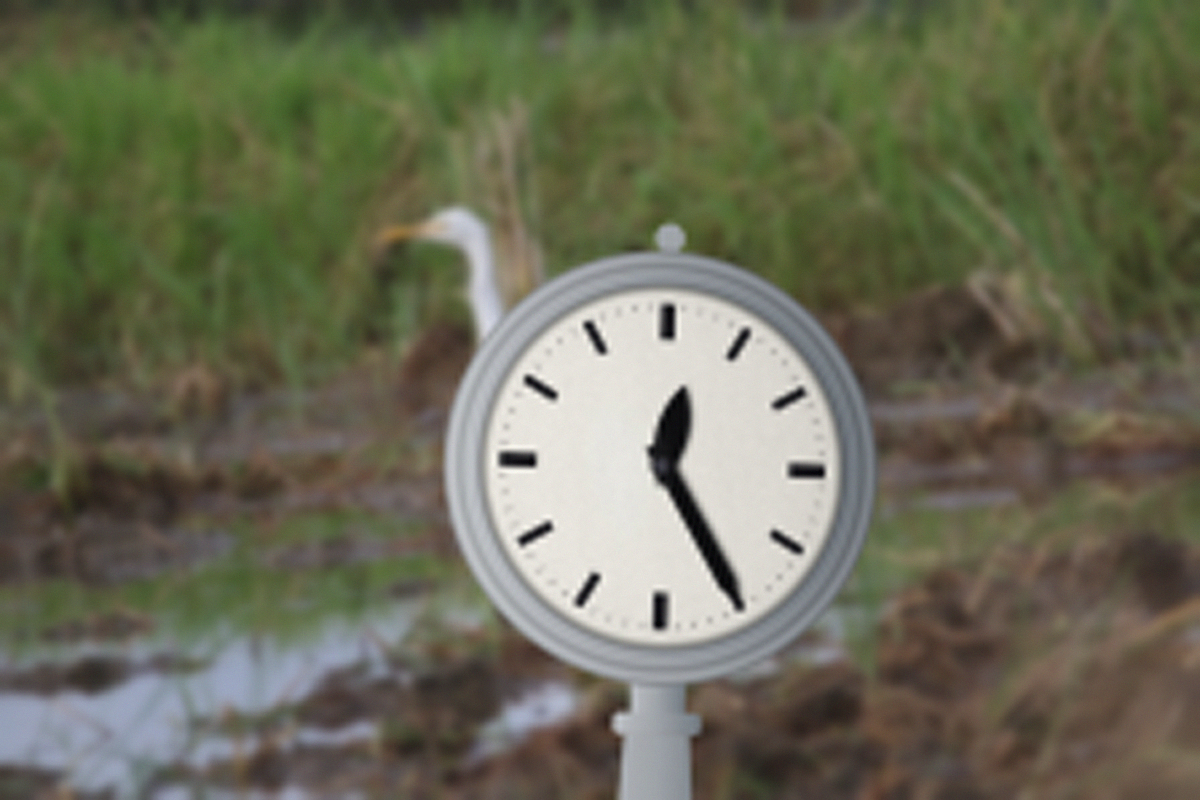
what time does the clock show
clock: 12:25
